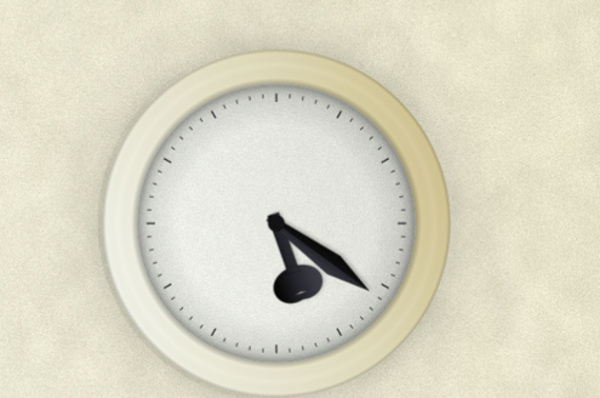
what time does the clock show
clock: 5:21
